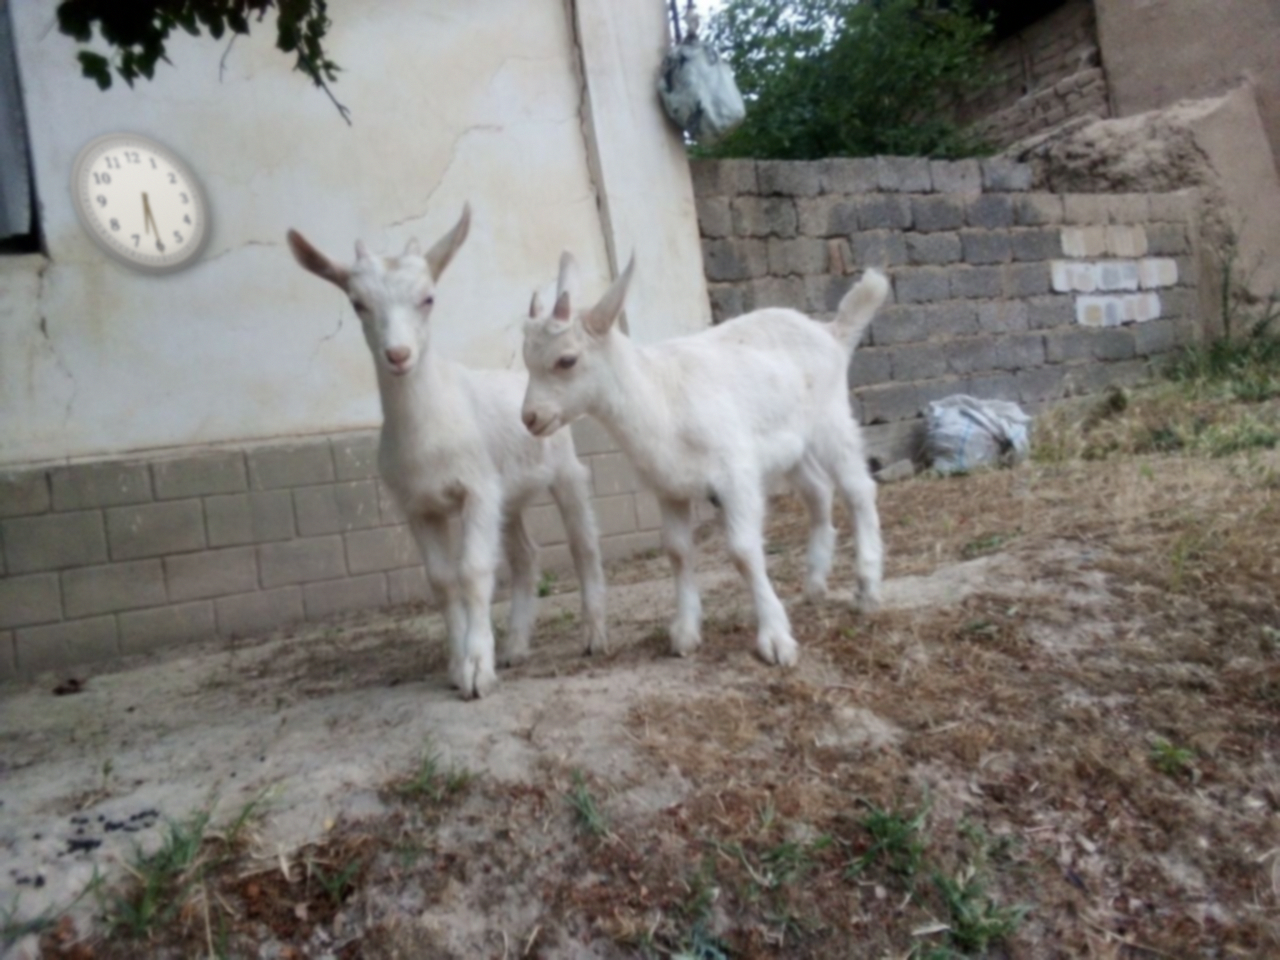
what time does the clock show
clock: 6:30
